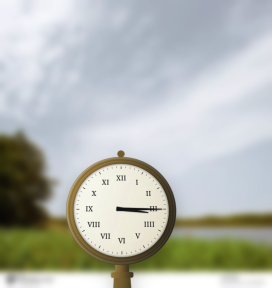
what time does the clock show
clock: 3:15
